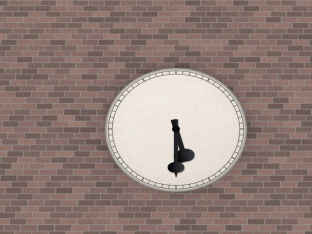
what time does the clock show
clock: 5:30
